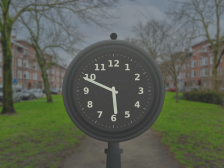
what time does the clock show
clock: 5:49
